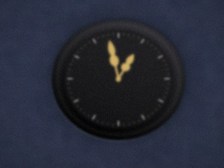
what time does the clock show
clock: 12:58
